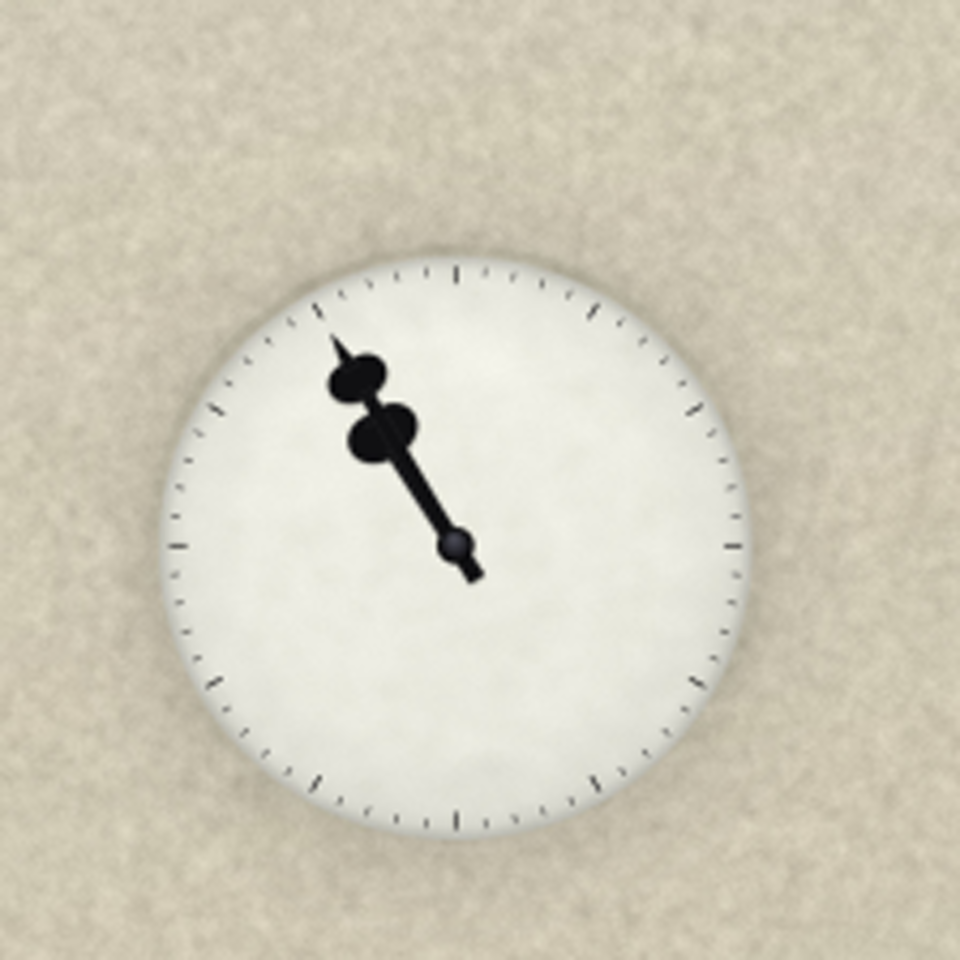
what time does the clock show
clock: 10:55
